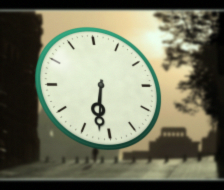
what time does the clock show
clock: 6:32
